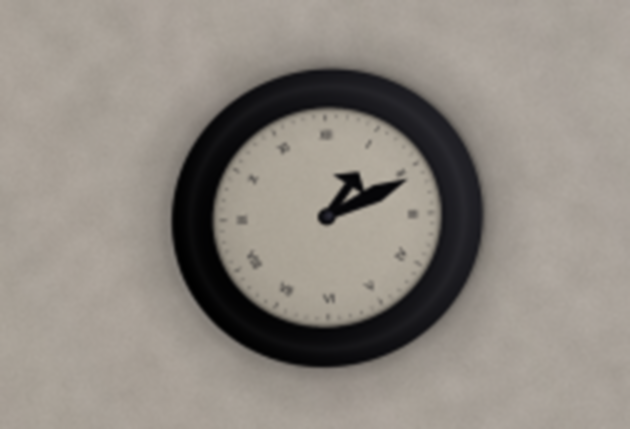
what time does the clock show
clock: 1:11
